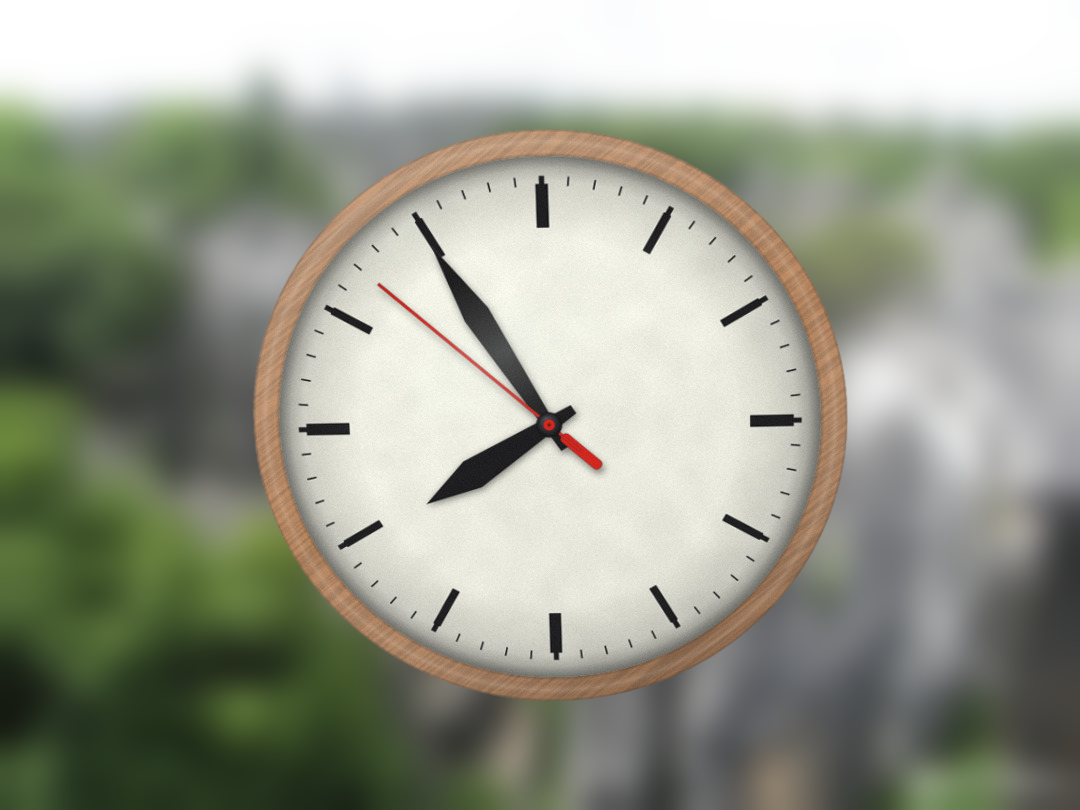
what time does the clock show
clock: 7:54:52
